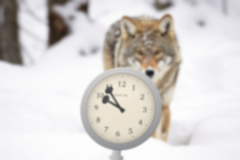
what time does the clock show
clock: 9:54
